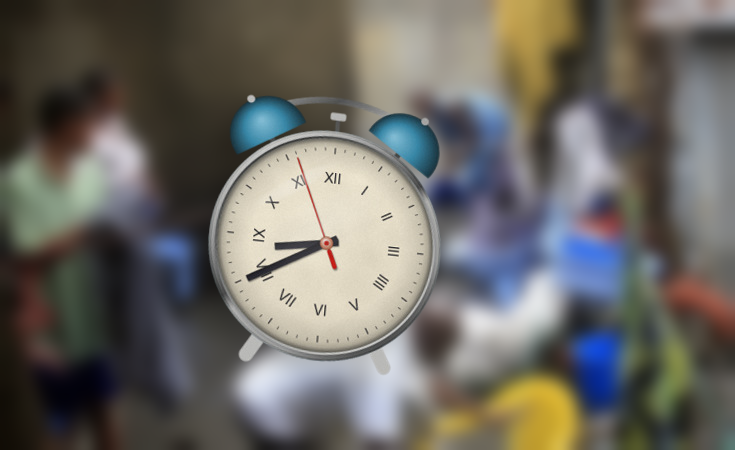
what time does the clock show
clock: 8:39:56
